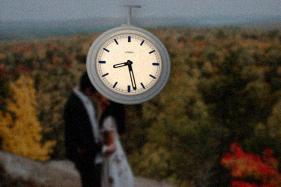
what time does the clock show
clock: 8:28
